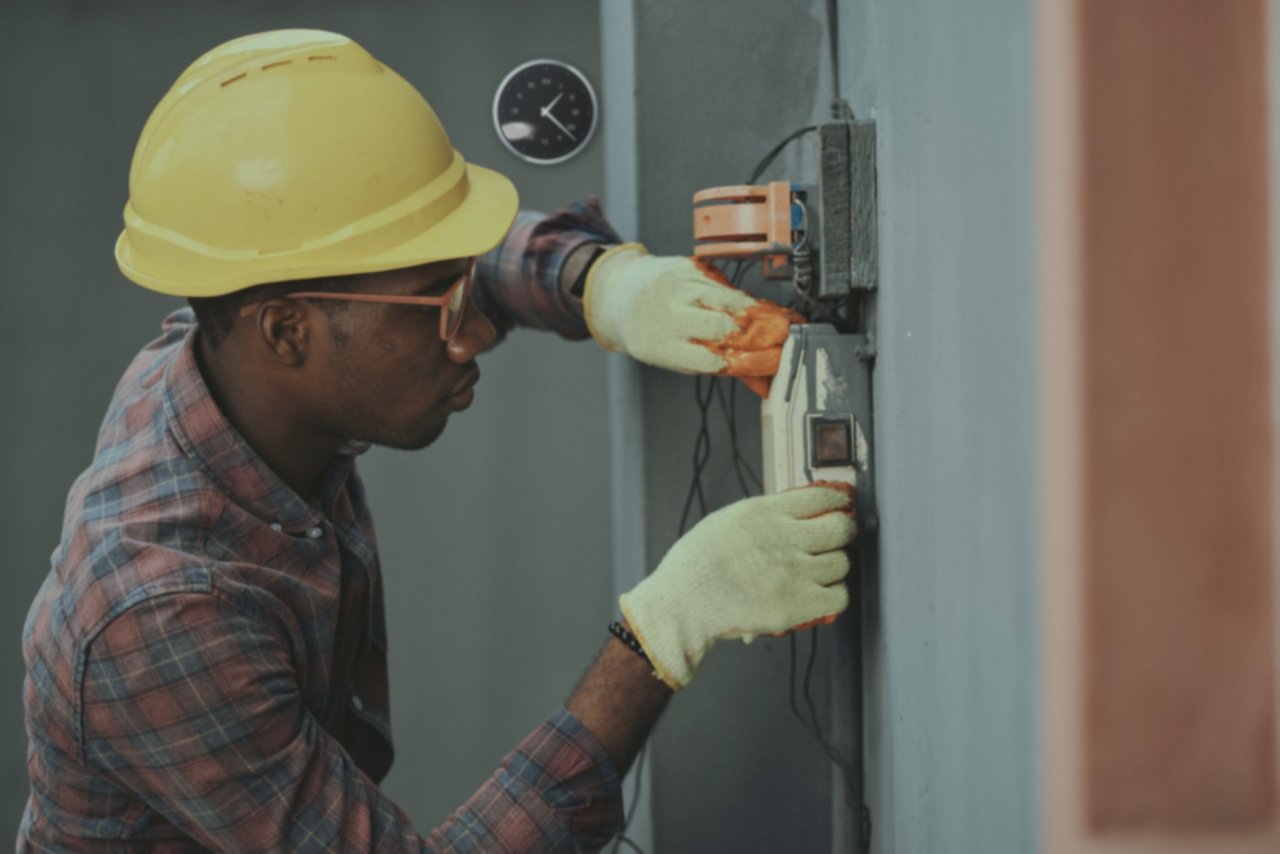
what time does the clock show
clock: 1:22
